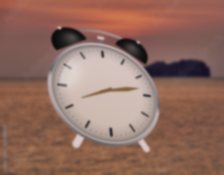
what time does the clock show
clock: 8:13
